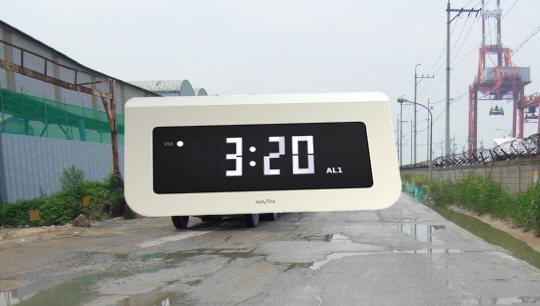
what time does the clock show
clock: 3:20
